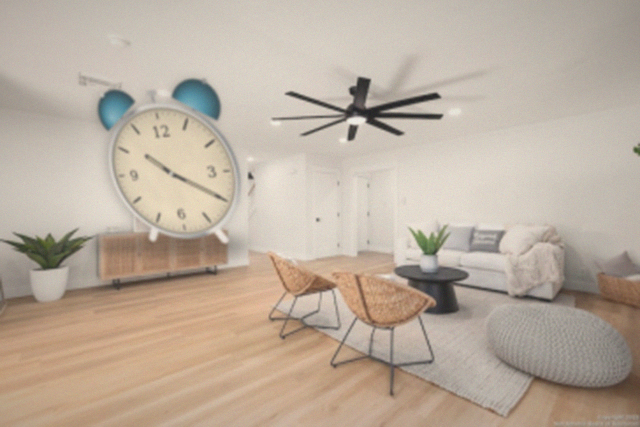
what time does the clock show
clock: 10:20
